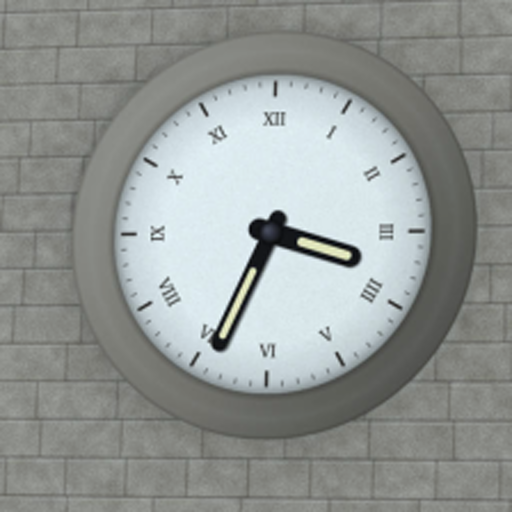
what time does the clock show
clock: 3:34
